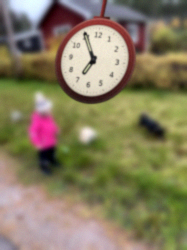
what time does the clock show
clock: 6:55
